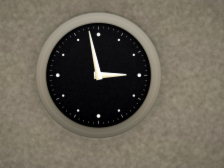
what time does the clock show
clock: 2:58
